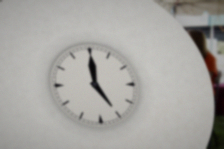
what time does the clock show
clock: 5:00
